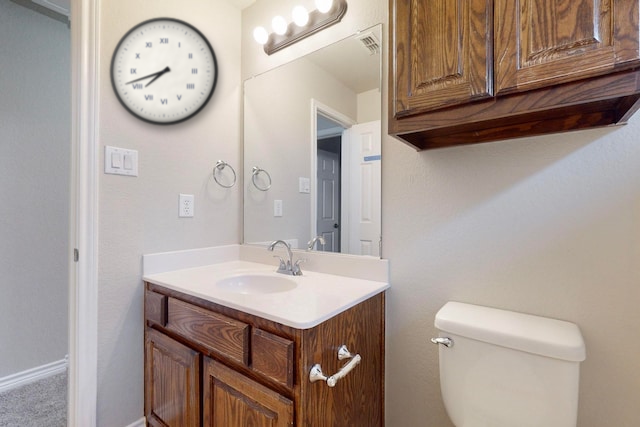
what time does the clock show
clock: 7:42
